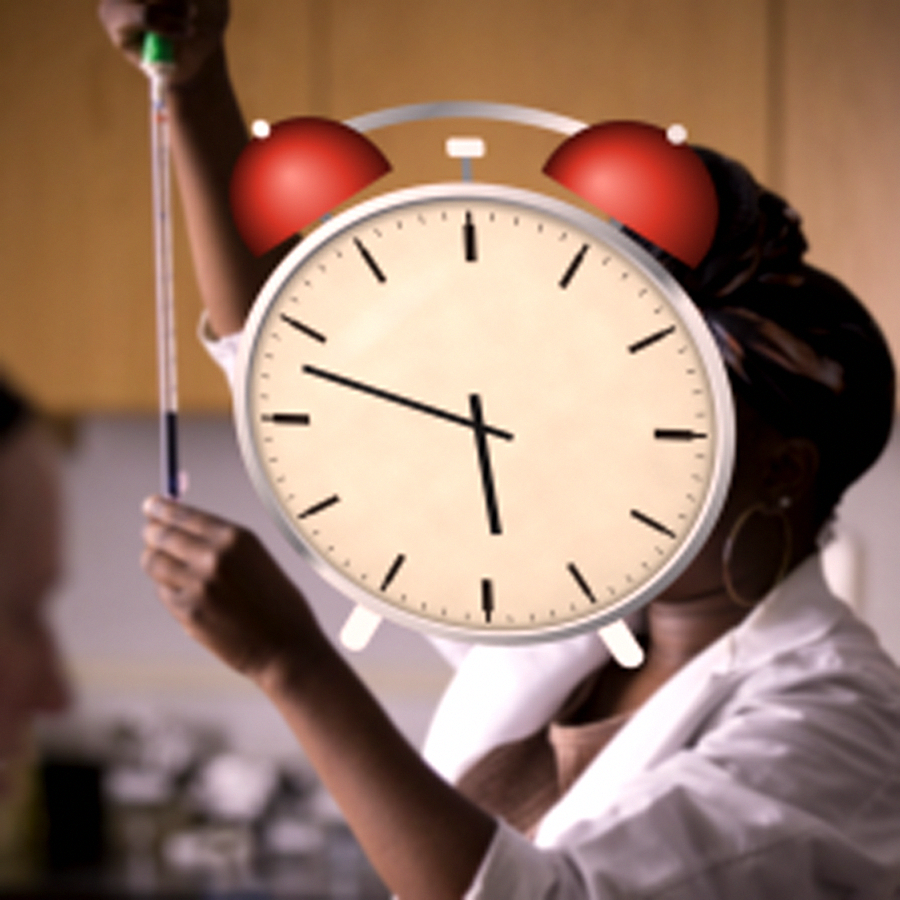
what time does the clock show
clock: 5:48
